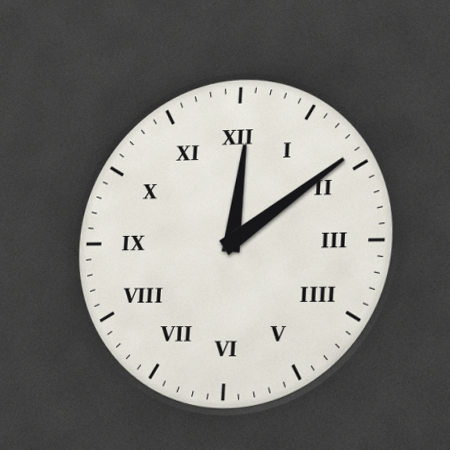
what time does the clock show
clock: 12:09
